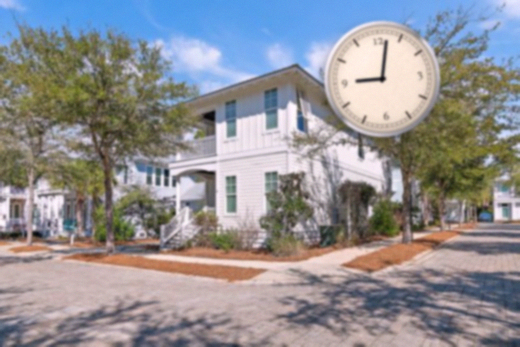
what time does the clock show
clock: 9:02
